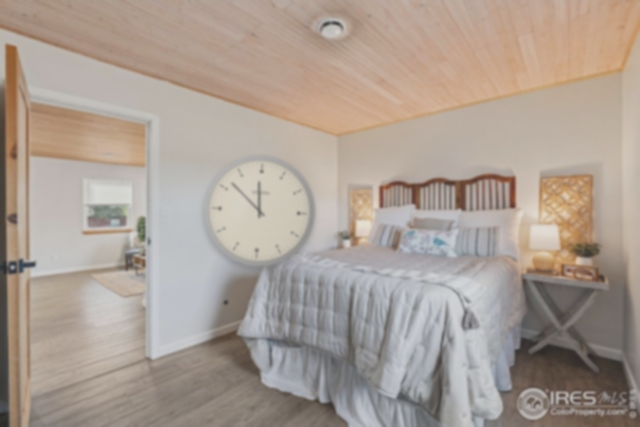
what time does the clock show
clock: 11:52
